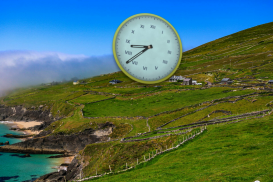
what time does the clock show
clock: 8:37
